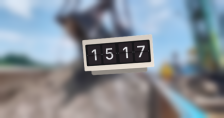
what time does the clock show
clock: 15:17
